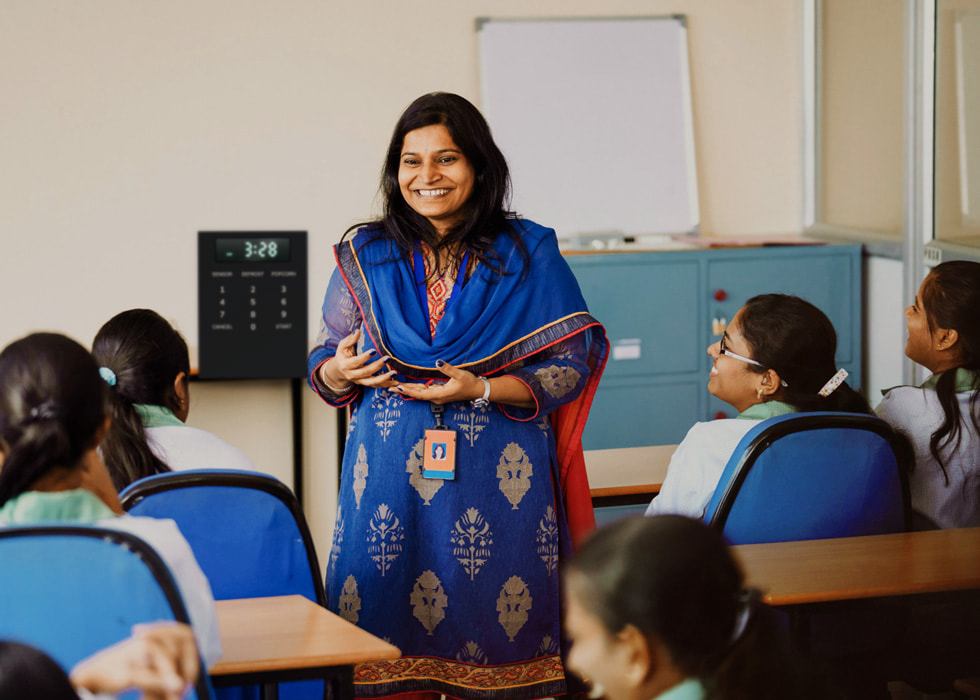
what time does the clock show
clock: 3:28
